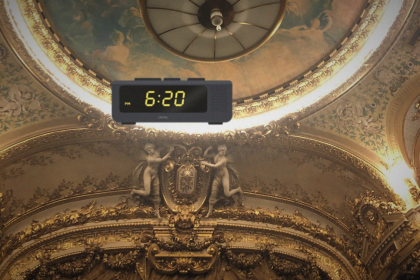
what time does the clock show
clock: 6:20
